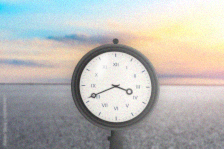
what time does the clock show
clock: 3:41
